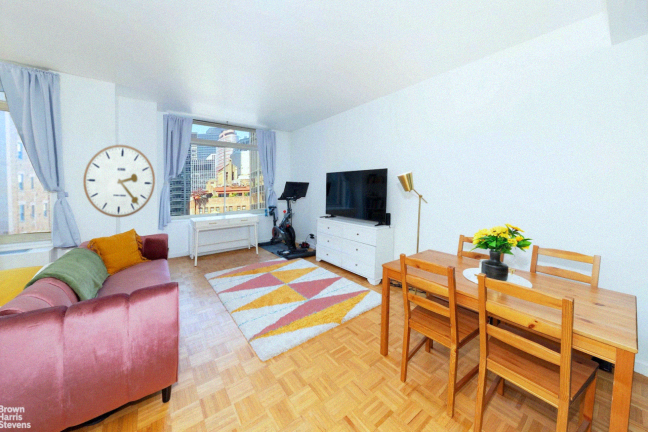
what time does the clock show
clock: 2:23
